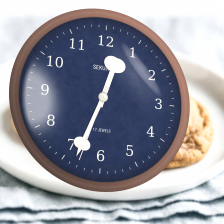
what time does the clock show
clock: 12:33:33
